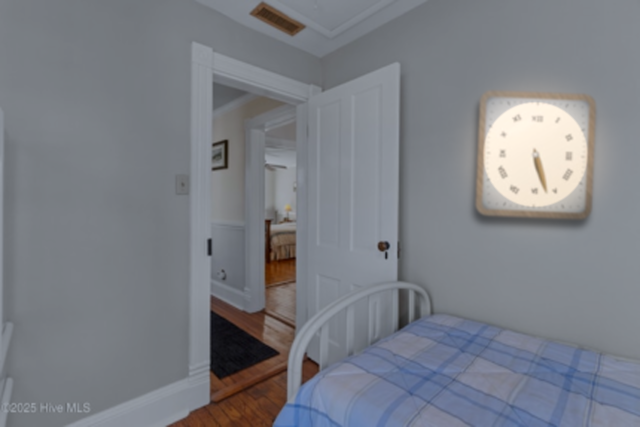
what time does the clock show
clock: 5:27
